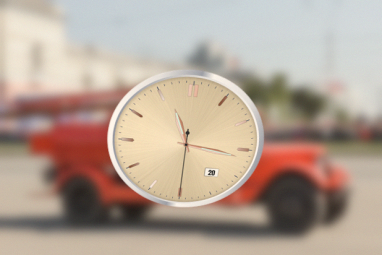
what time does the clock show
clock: 11:16:30
